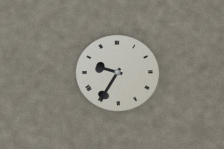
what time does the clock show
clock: 9:35
